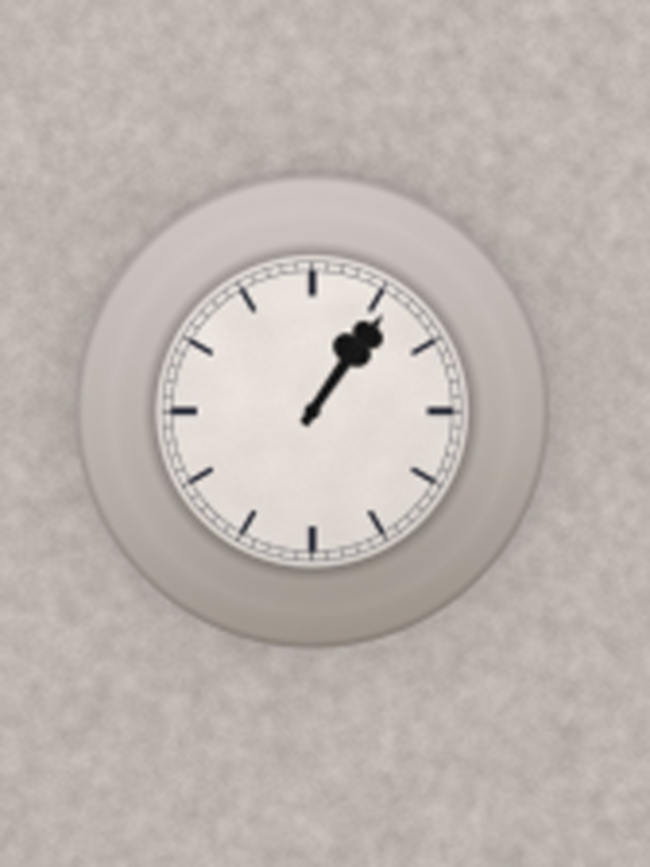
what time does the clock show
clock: 1:06
